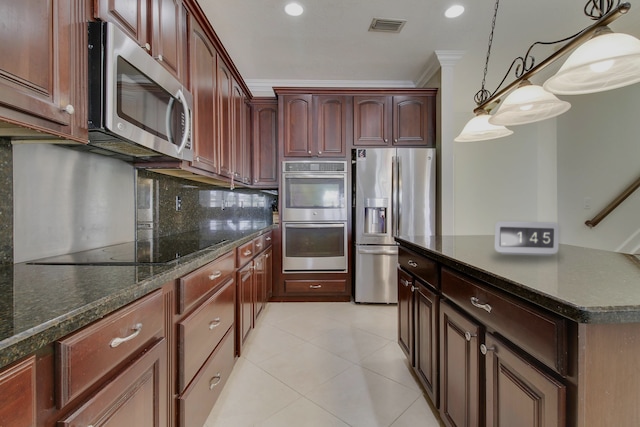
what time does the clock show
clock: 1:45
